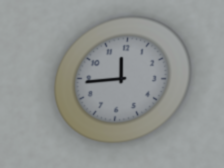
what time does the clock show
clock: 11:44
